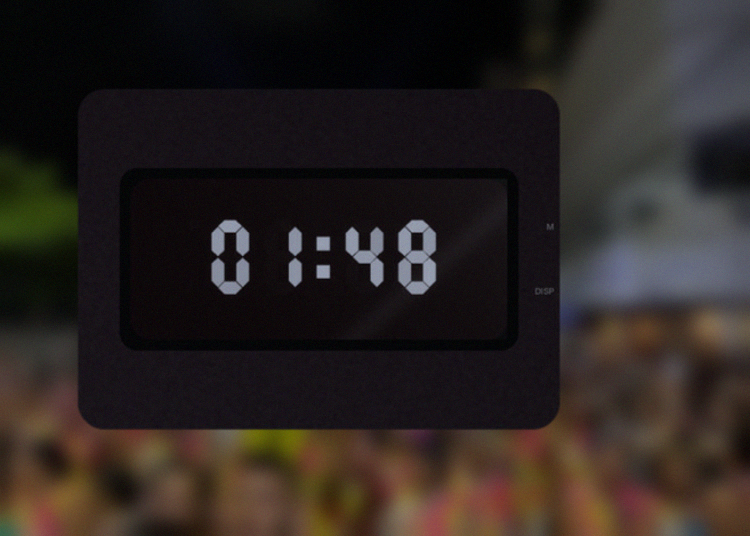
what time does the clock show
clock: 1:48
